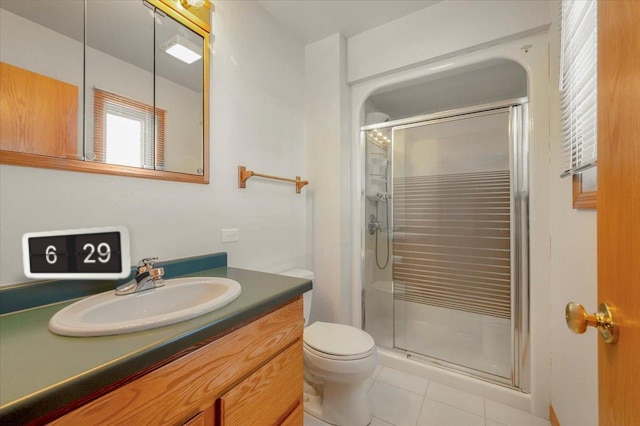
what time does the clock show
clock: 6:29
